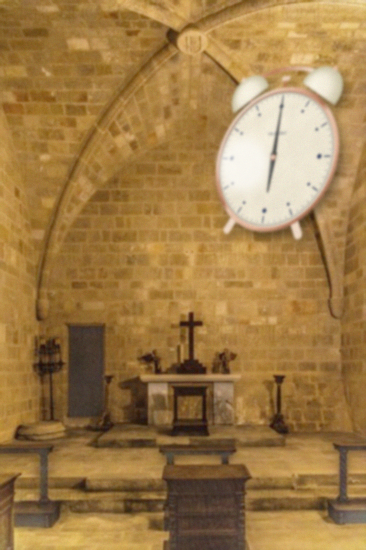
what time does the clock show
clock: 6:00
